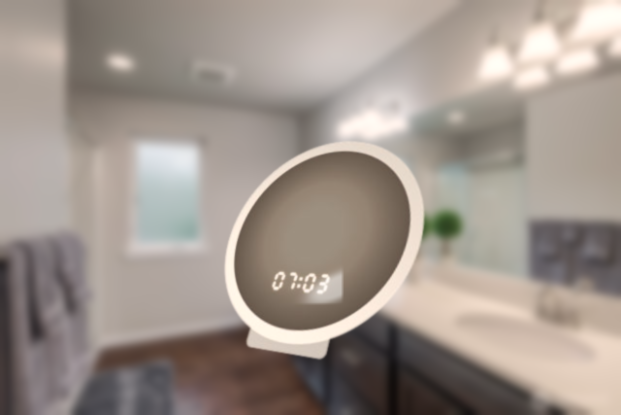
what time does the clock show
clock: 7:03
